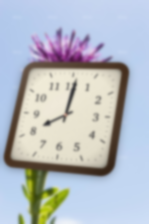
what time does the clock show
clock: 8:01
